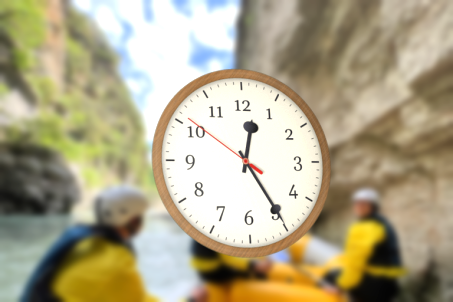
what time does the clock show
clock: 12:24:51
